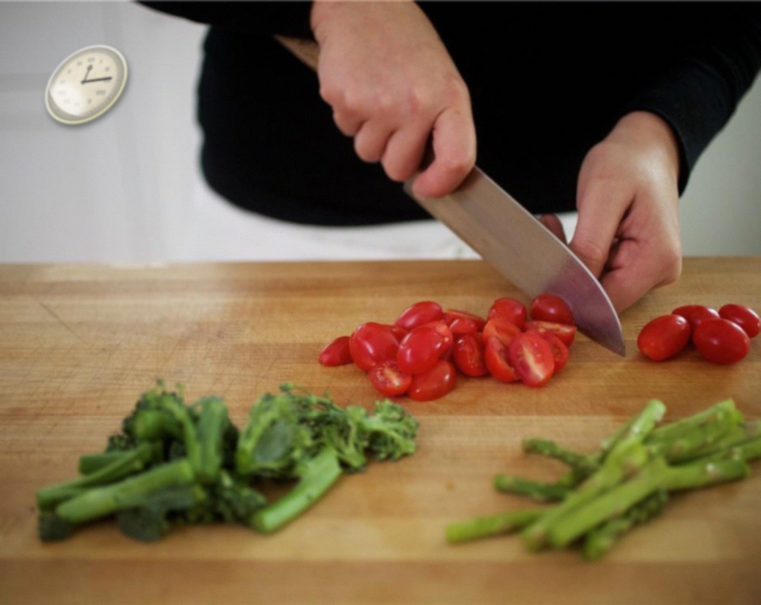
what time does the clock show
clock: 12:14
